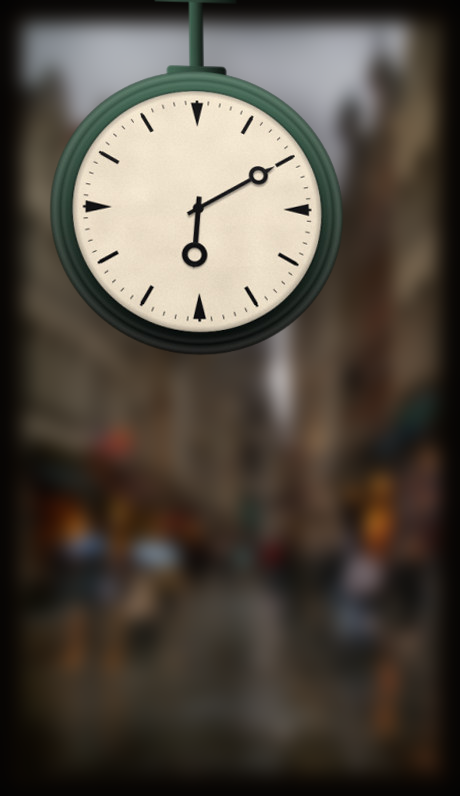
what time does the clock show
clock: 6:10
